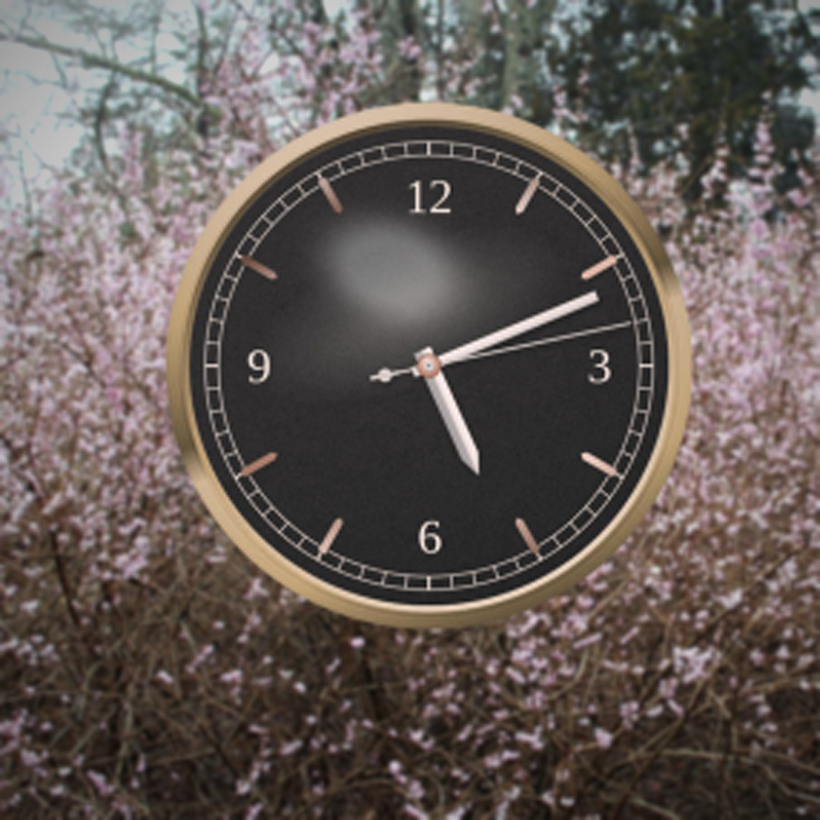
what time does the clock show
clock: 5:11:13
